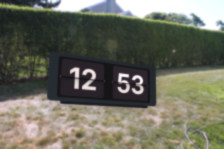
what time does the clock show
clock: 12:53
